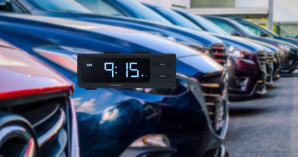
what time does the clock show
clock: 9:15
